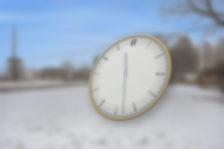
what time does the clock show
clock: 11:28
